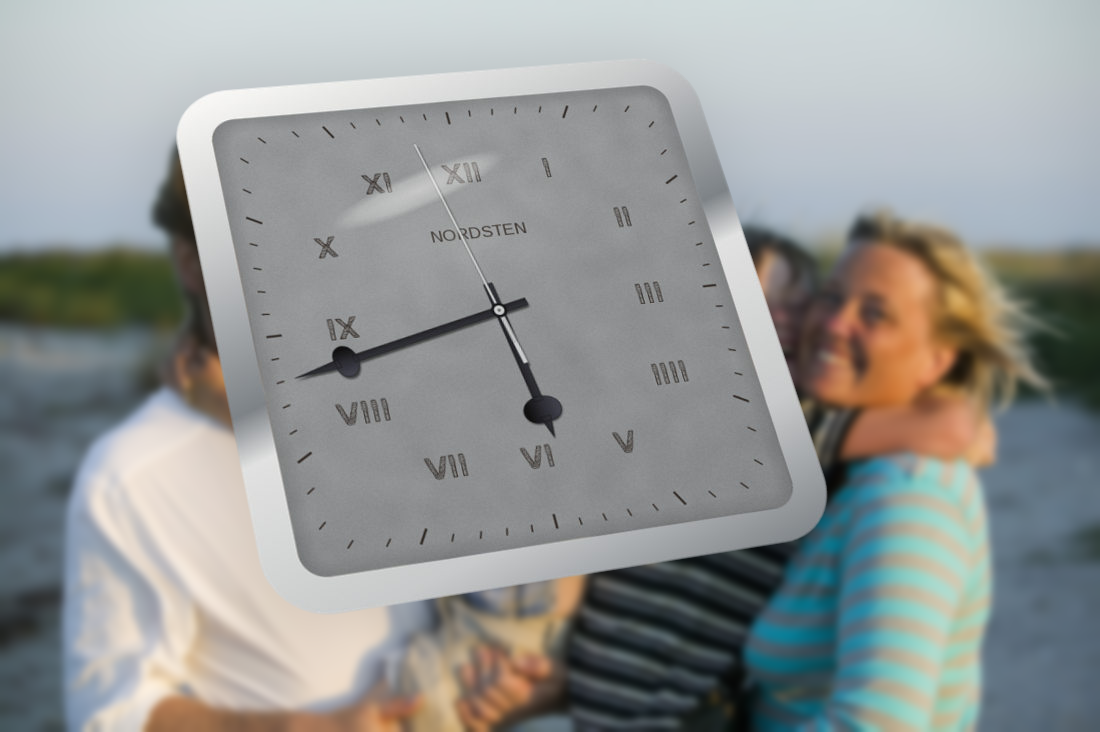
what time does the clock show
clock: 5:42:58
